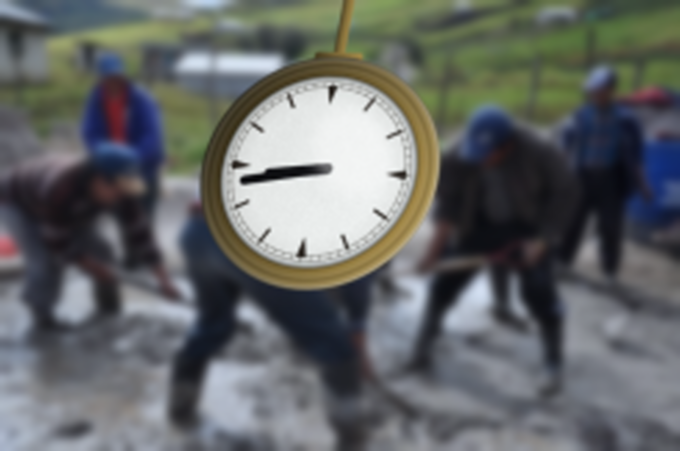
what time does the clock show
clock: 8:43
